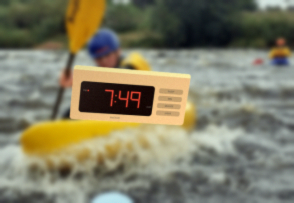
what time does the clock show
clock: 7:49
